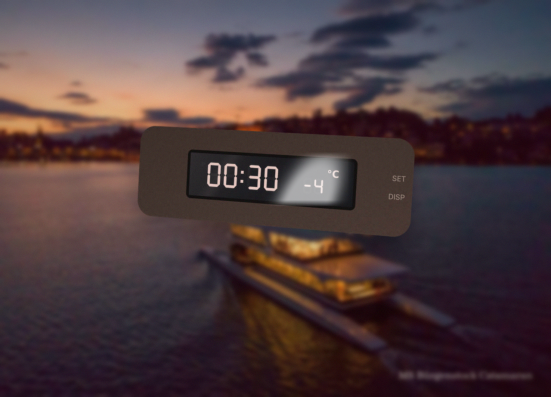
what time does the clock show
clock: 0:30
